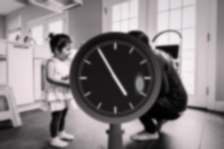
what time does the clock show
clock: 4:55
